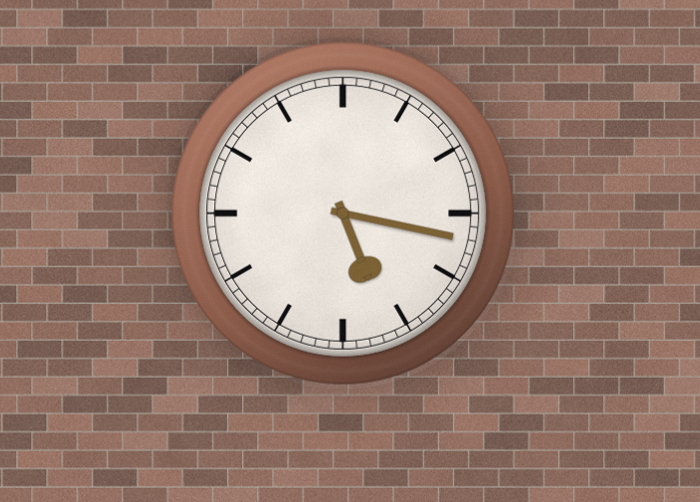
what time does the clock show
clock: 5:17
